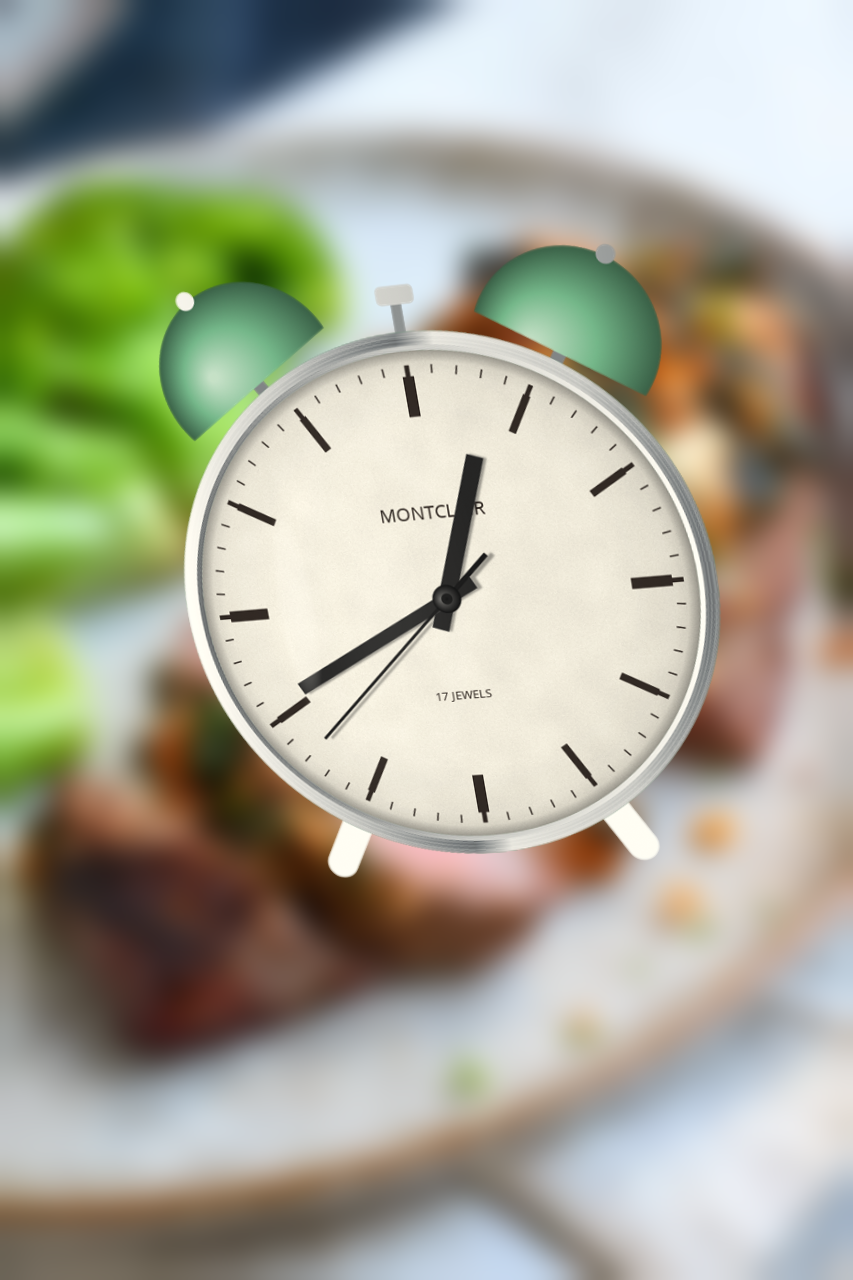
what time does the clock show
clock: 12:40:38
